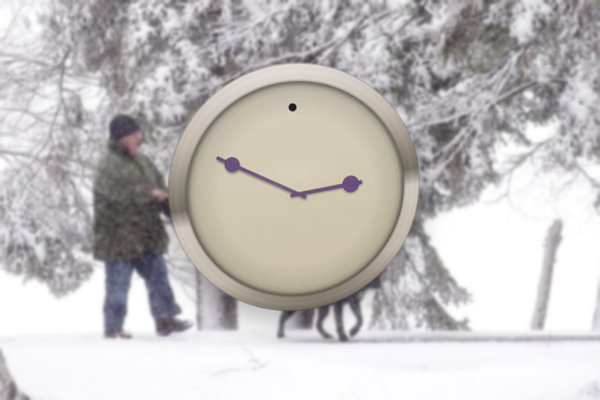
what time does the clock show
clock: 2:50
